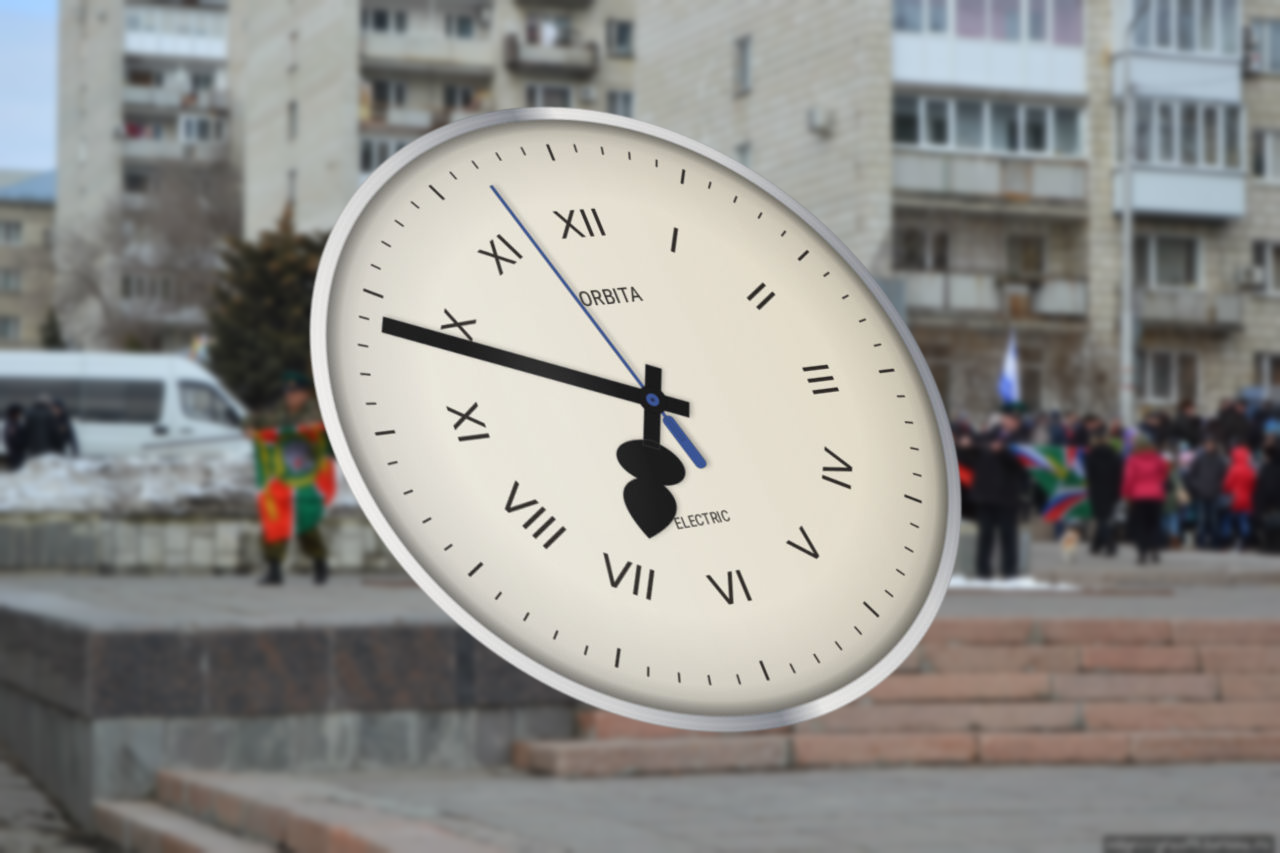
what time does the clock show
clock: 6:48:57
